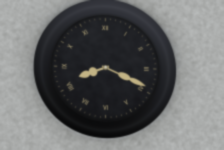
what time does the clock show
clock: 8:19
